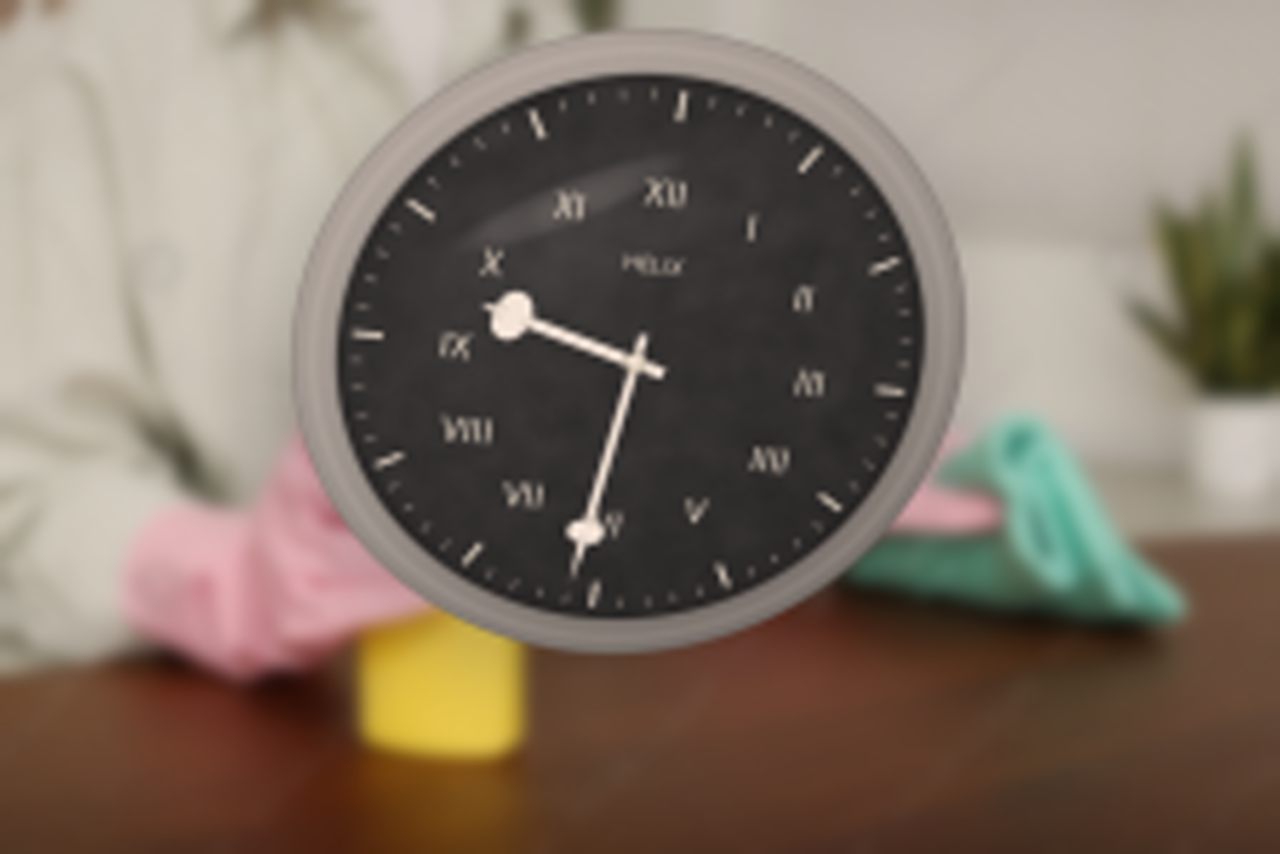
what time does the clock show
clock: 9:31
